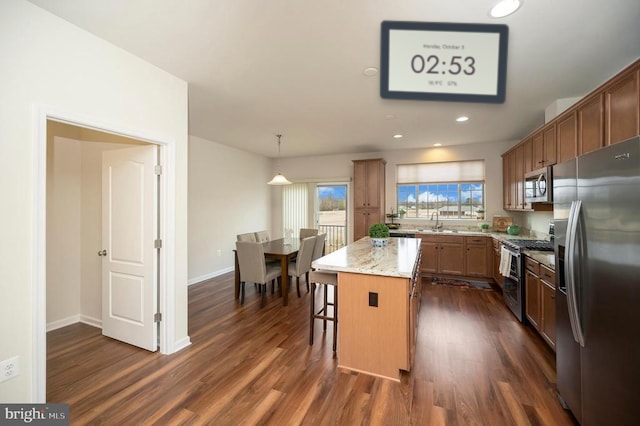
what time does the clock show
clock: 2:53
